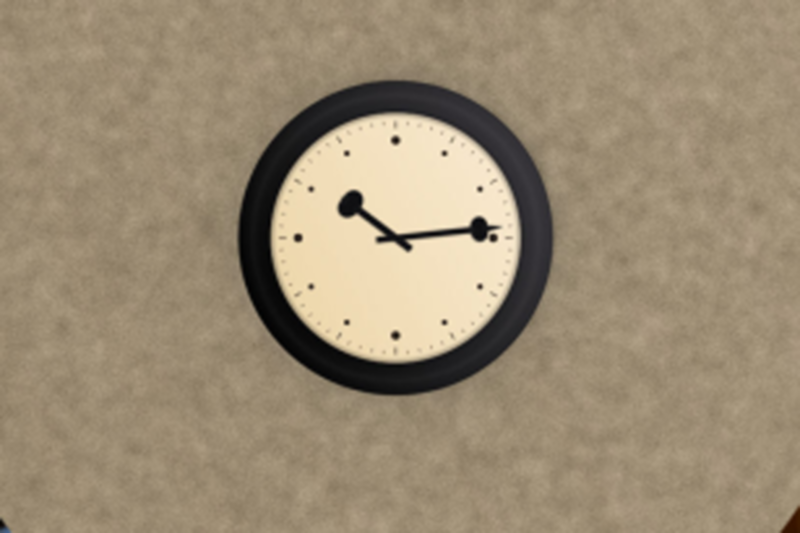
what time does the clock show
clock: 10:14
